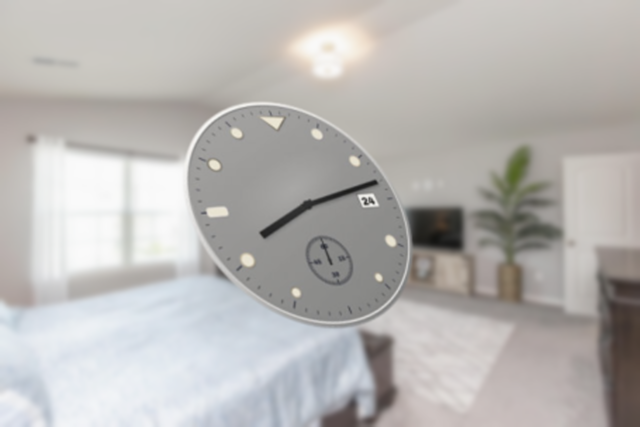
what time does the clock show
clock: 8:13
